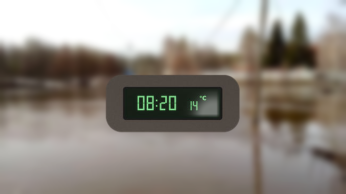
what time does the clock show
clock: 8:20
